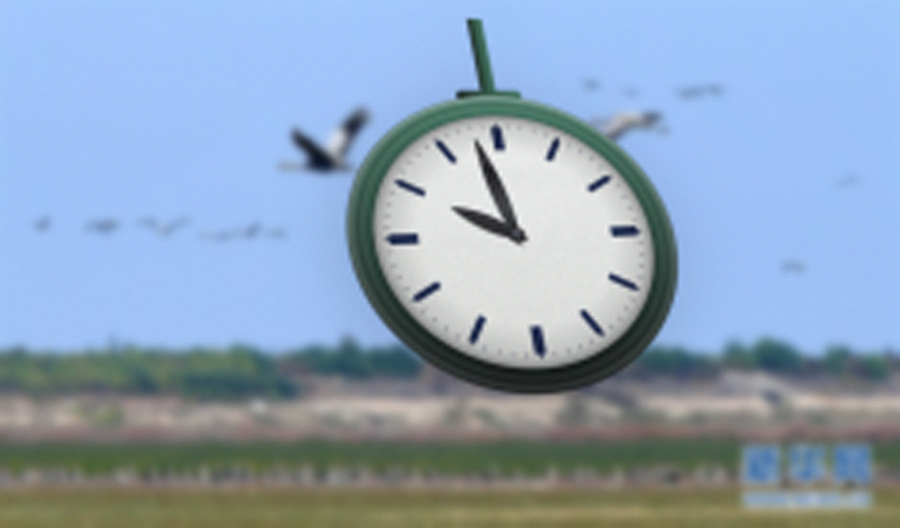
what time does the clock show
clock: 9:58
